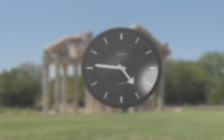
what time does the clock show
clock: 4:46
